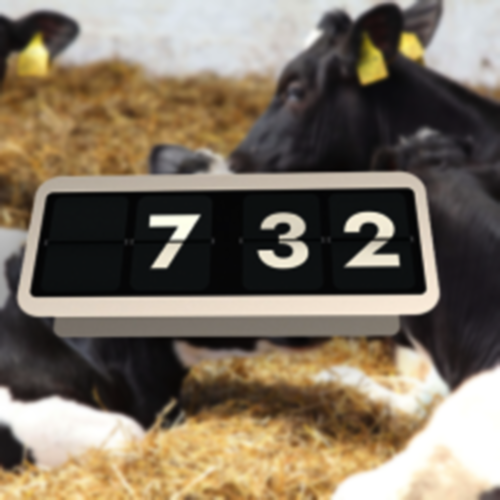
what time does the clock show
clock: 7:32
